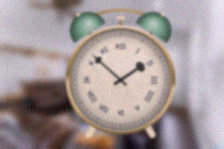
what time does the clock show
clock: 1:52
